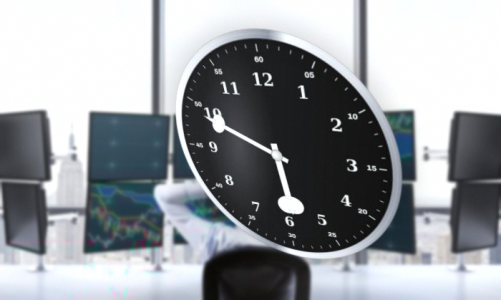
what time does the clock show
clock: 5:49
